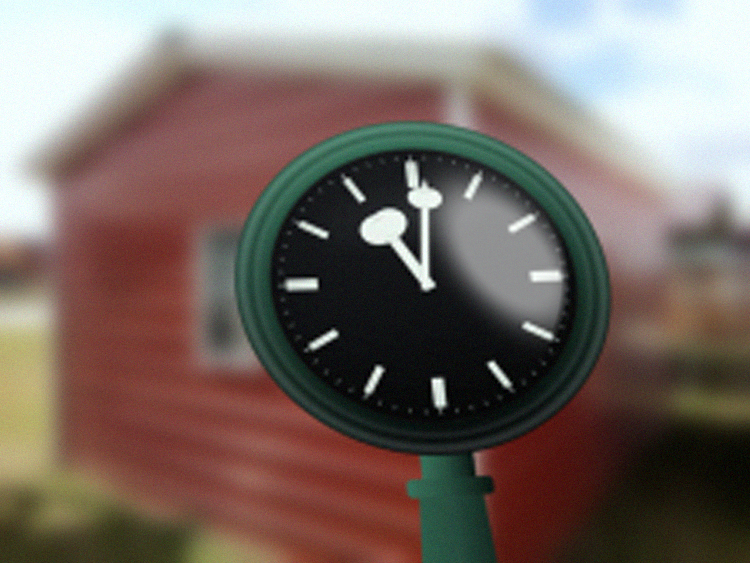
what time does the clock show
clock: 11:01
